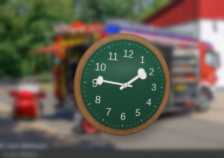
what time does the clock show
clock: 1:46
